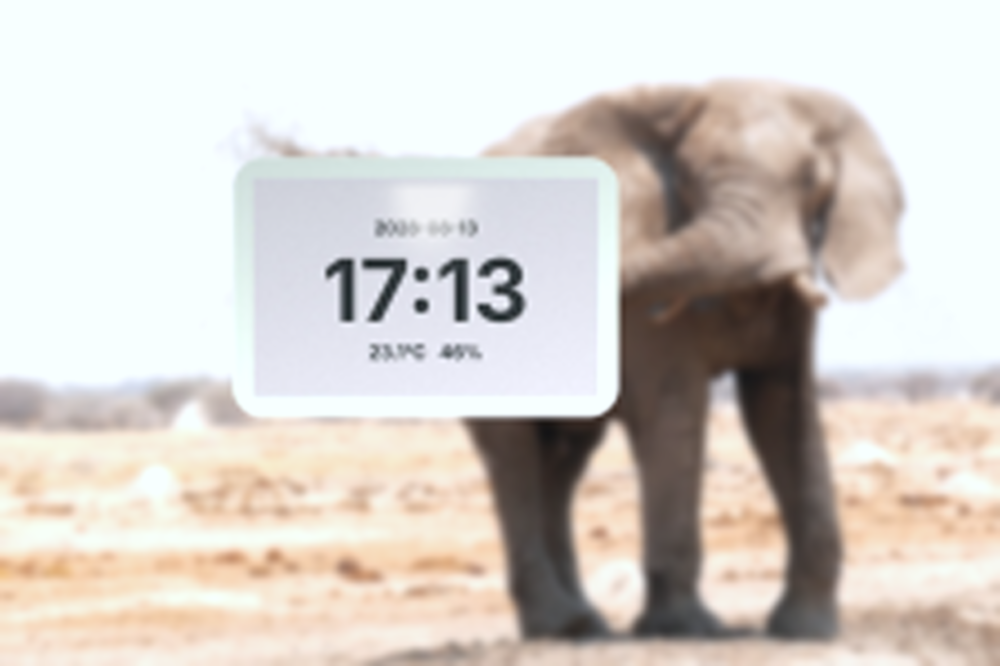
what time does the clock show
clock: 17:13
